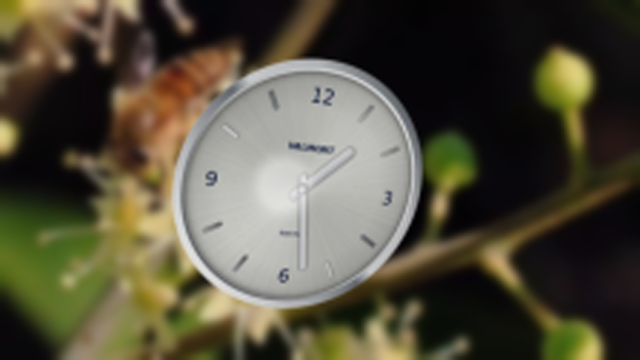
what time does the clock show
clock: 1:28
